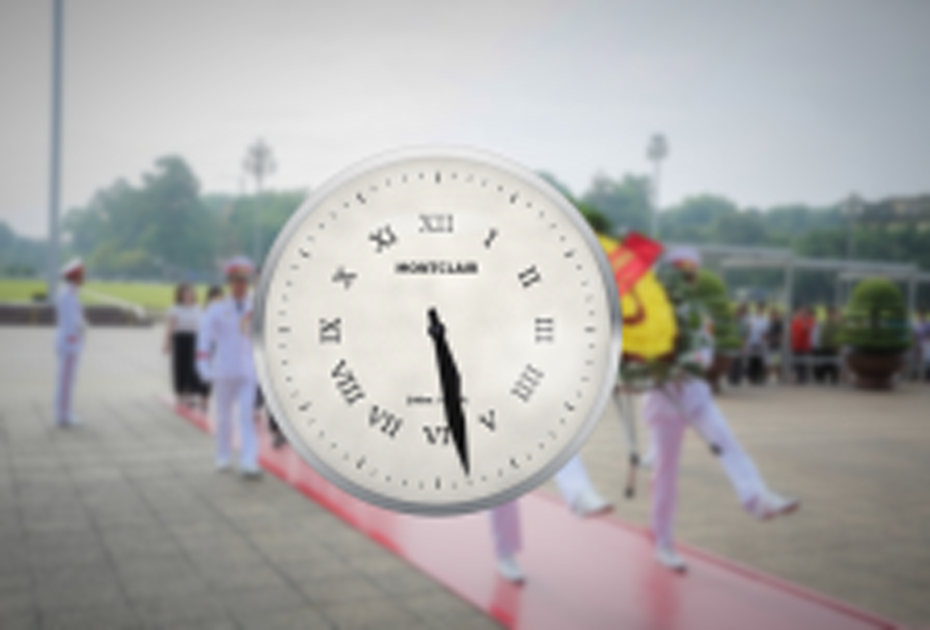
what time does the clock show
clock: 5:28
